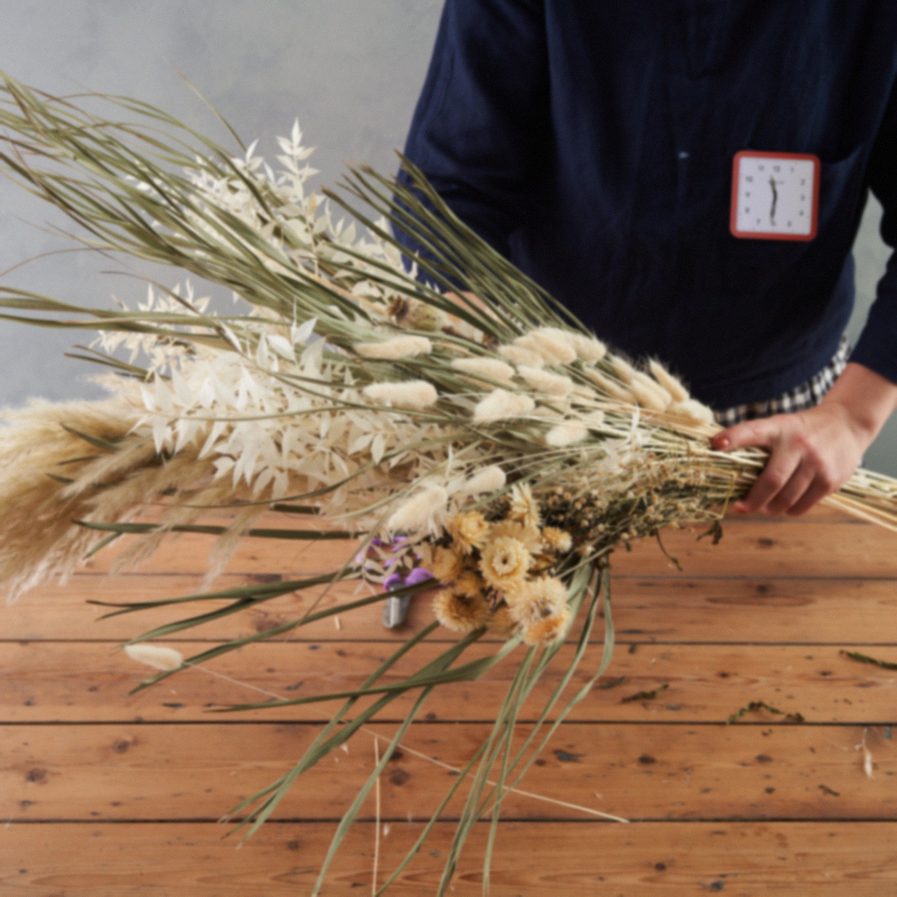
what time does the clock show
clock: 11:31
